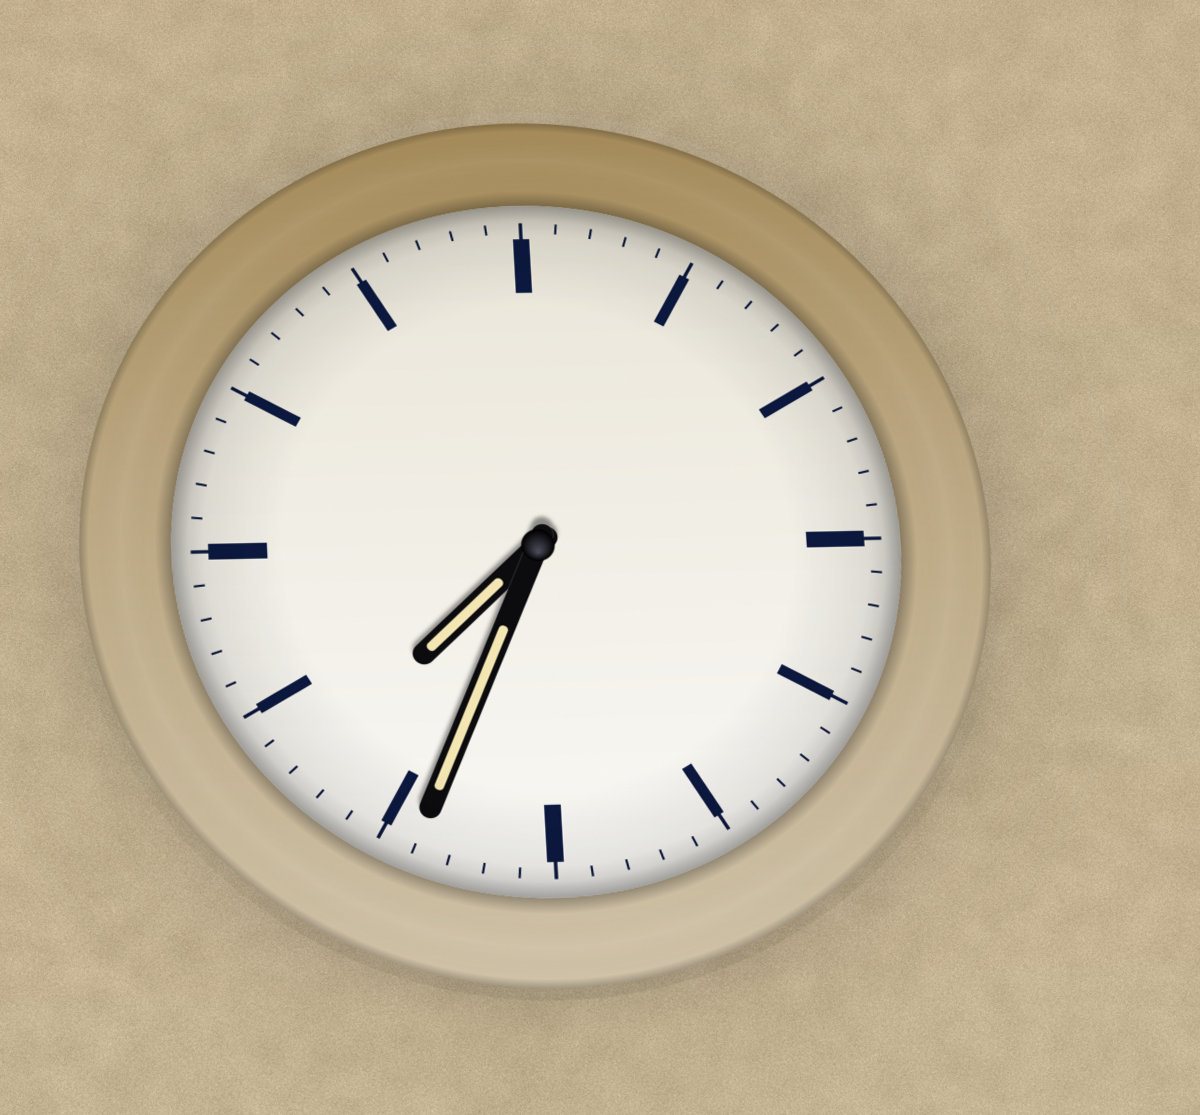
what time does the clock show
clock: 7:34
